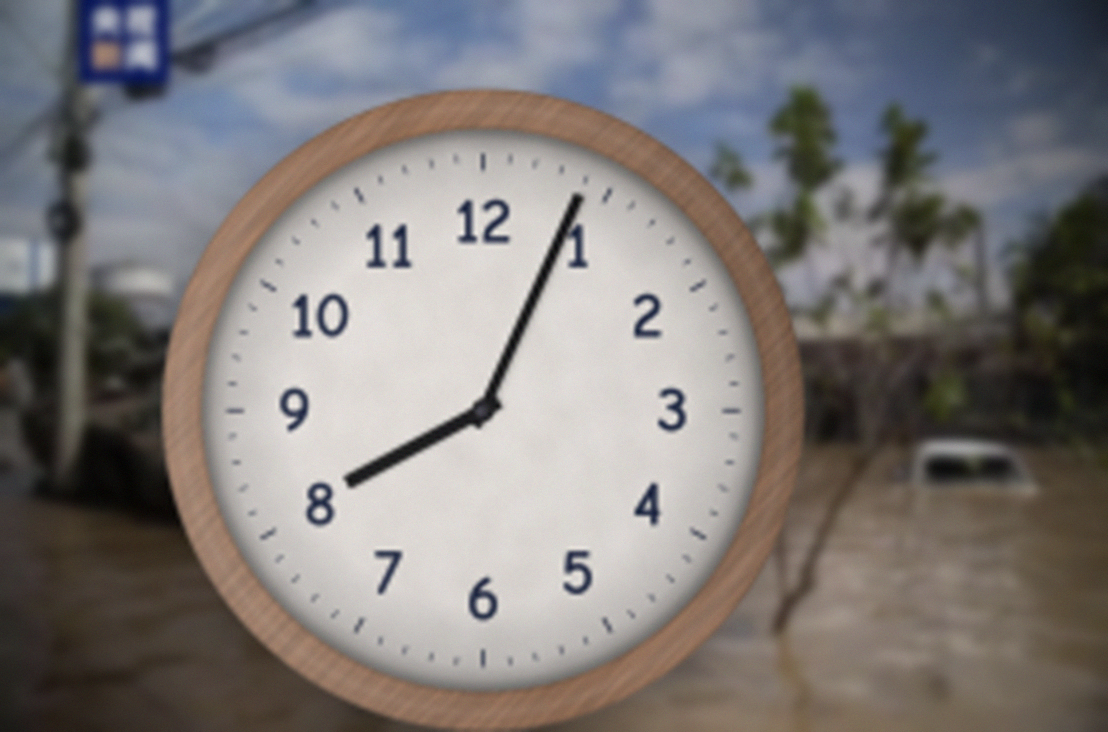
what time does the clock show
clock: 8:04
